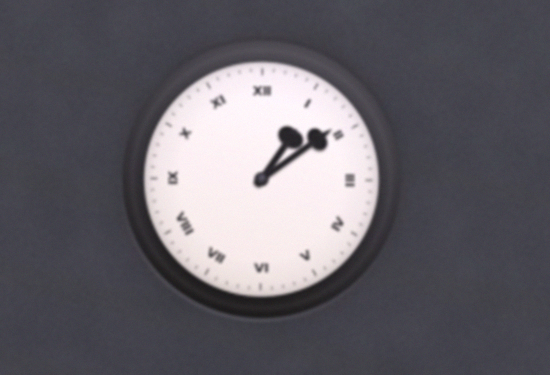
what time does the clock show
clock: 1:09
